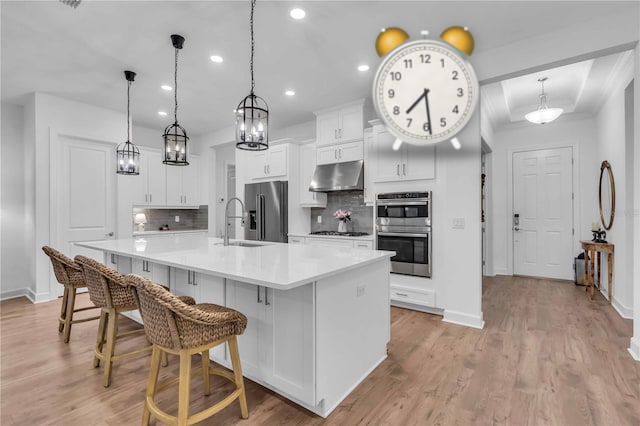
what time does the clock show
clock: 7:29
